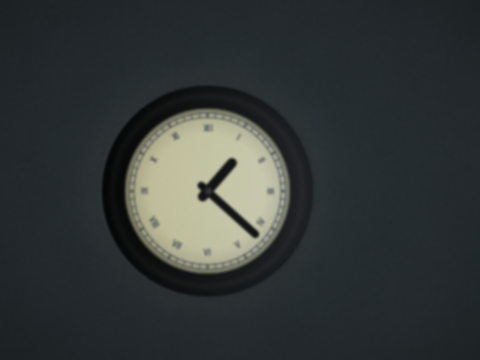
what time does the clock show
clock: 1:22
